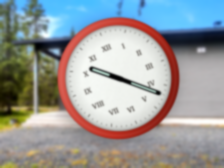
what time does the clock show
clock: 10:22
